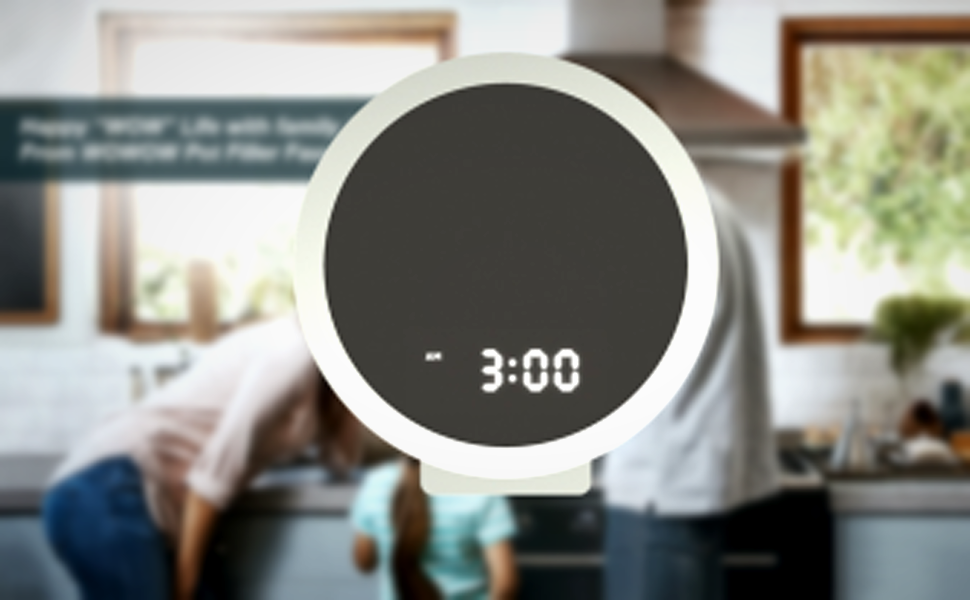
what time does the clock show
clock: 3:00
